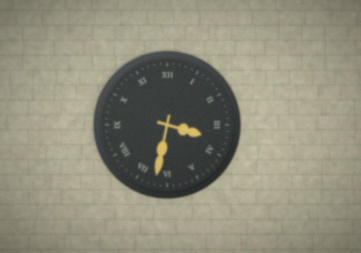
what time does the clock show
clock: 3:32
